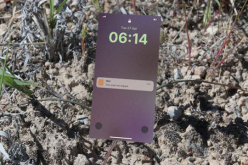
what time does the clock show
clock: 6:14
